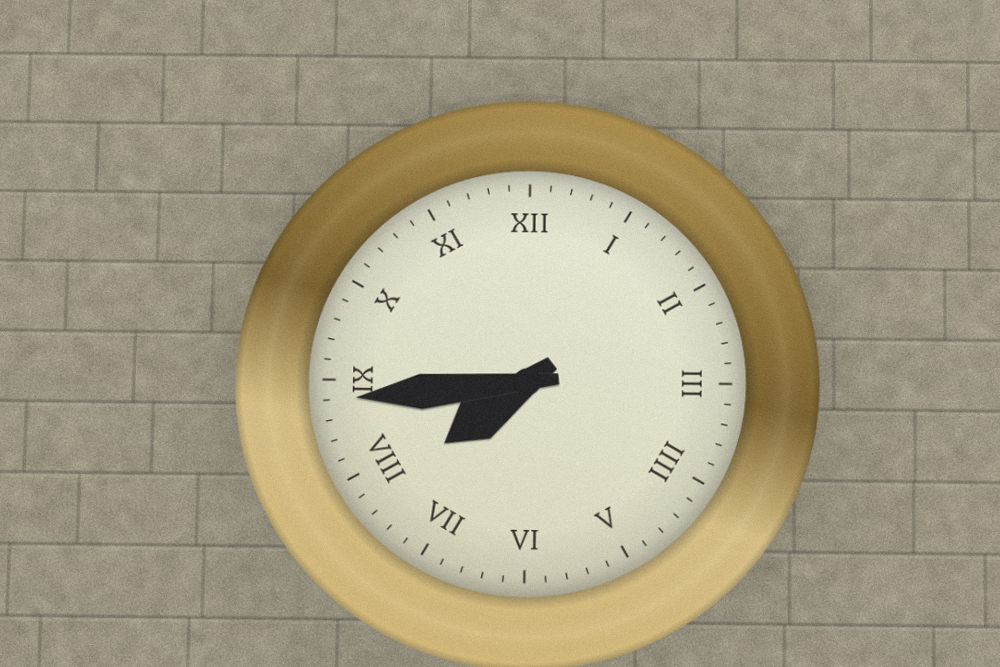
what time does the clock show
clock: 7:44
